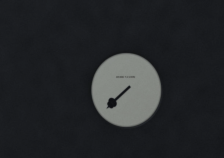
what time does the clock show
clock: 7:38
